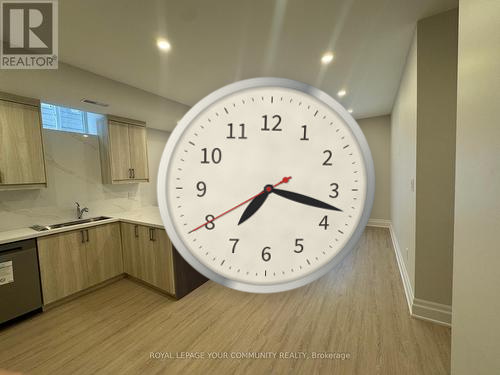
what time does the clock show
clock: 7:17:40
